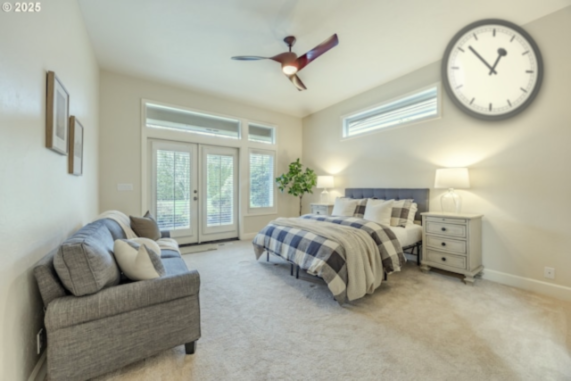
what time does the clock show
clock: 12:52
